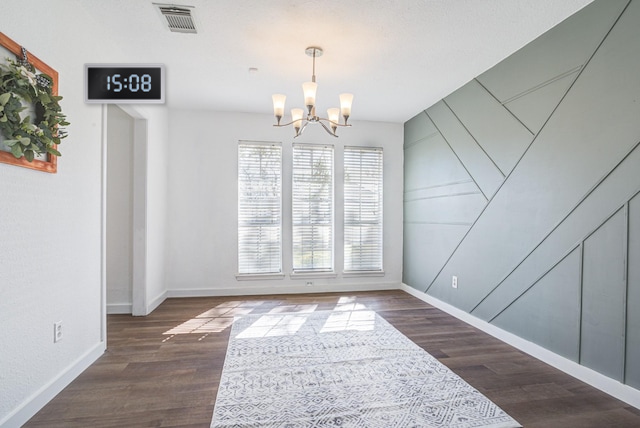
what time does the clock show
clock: 15:08
